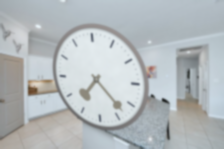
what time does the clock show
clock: 7:23
